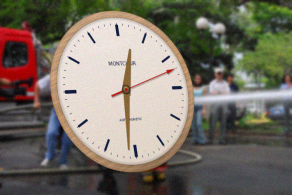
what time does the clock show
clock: 12:31:12
